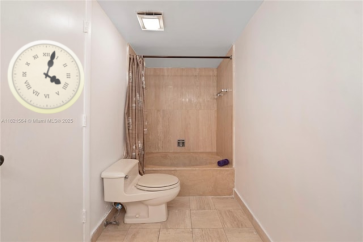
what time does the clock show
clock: 4:03
